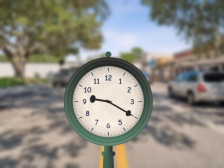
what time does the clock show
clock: 9:20
